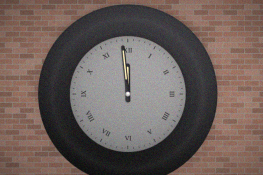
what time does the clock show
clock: 11:59
